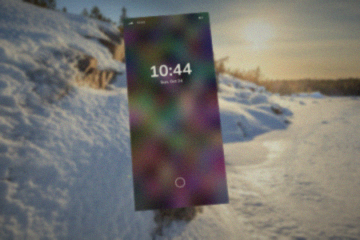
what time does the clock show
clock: 10:44
